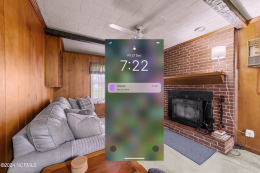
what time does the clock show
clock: 7:22
